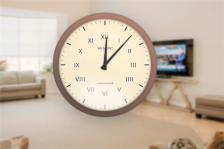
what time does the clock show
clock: 12:07
